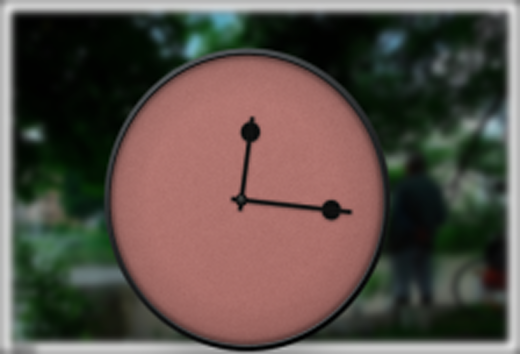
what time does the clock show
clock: 12:16
